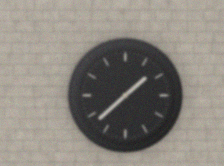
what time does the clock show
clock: 1:38
